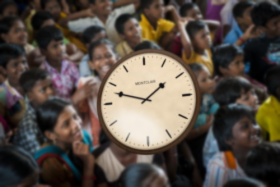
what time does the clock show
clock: 1:48
